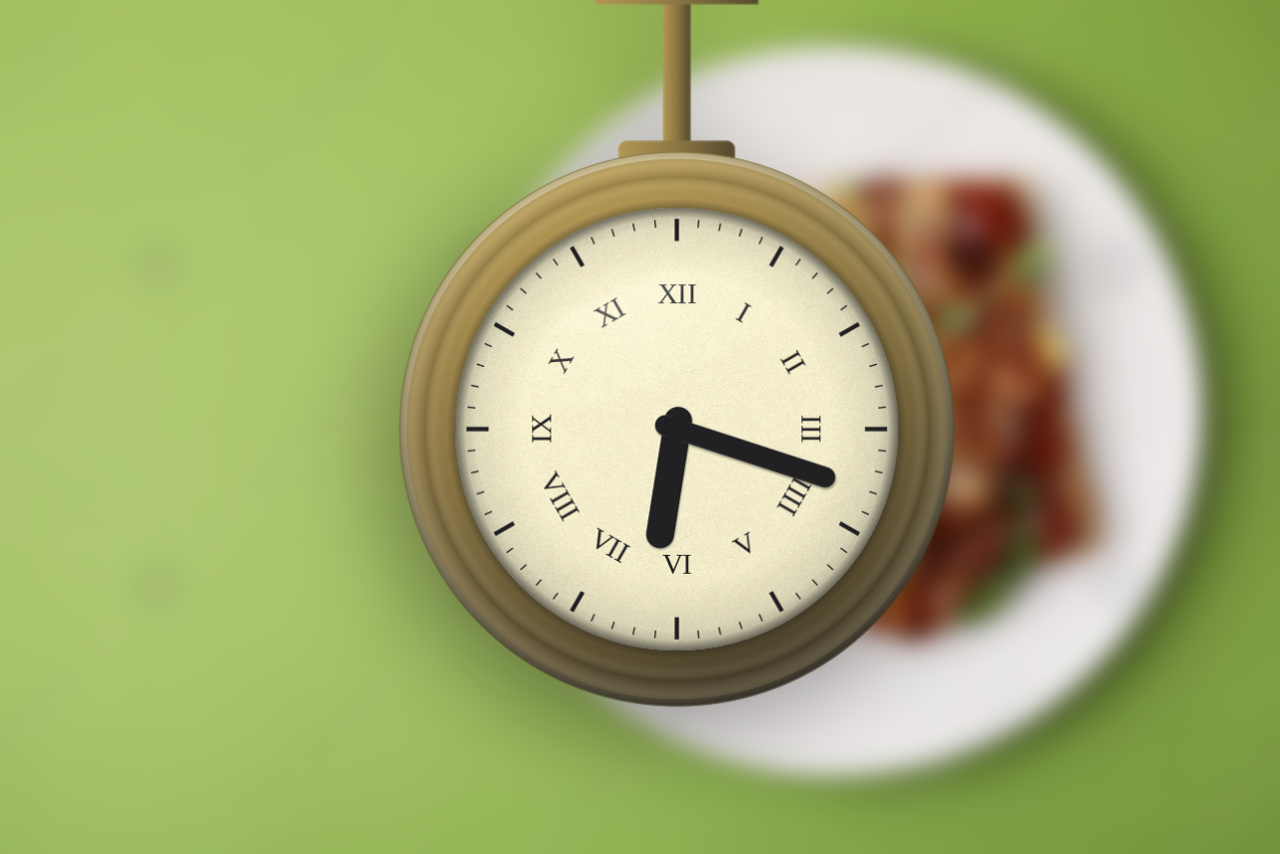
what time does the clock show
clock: 6:18
